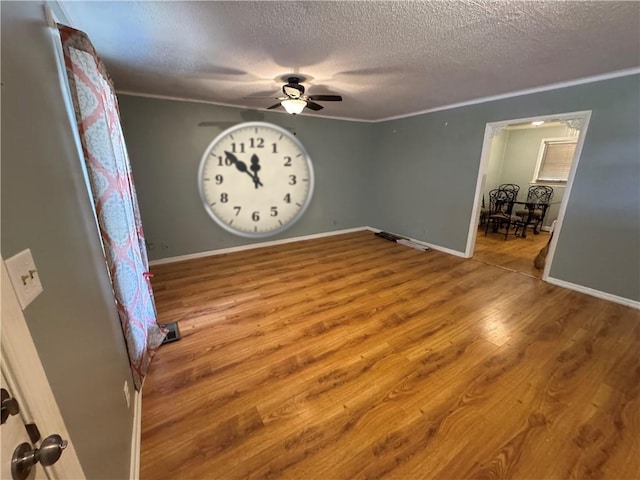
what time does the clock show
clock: 11:52
